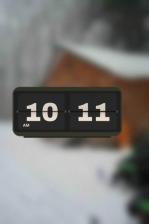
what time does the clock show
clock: 10:11
